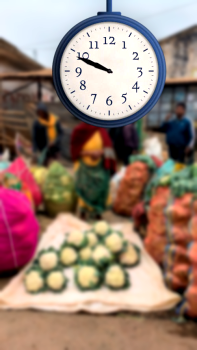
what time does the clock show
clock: 9:49
